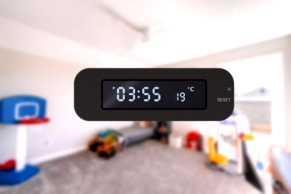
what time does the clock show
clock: 3:55
